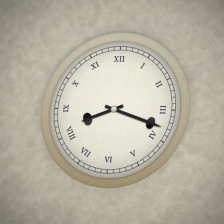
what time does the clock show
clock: 8:18
